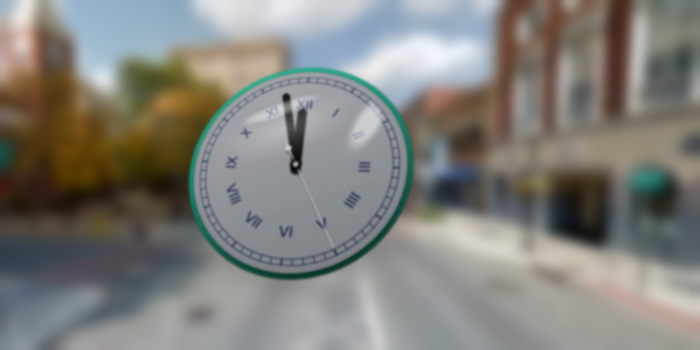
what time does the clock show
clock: 11:57:25
